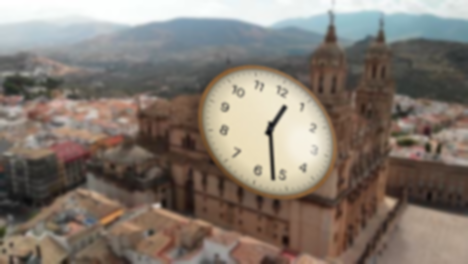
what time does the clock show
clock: 12:27
